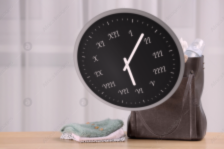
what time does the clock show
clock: 6:08
